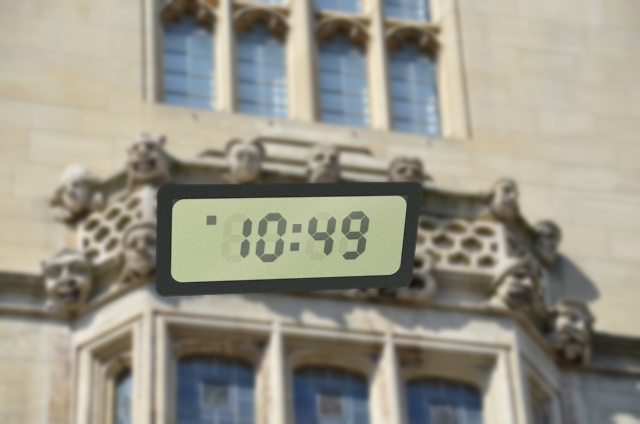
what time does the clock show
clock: 10:49
